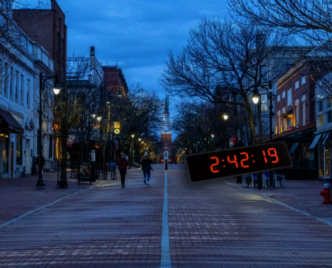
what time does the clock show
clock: 2:42:19
